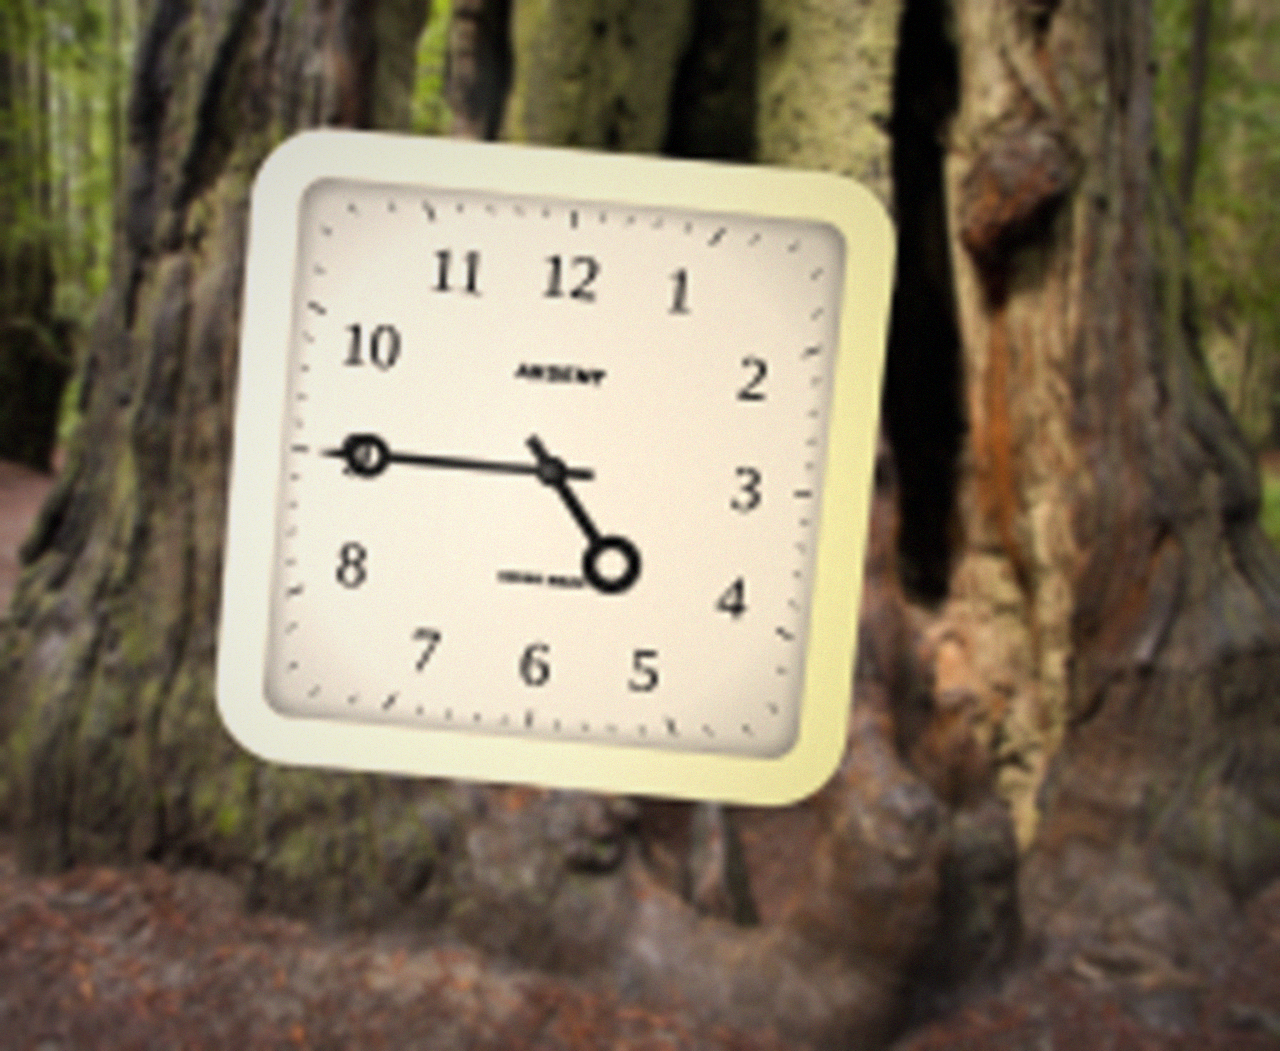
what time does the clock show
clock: 4:45
